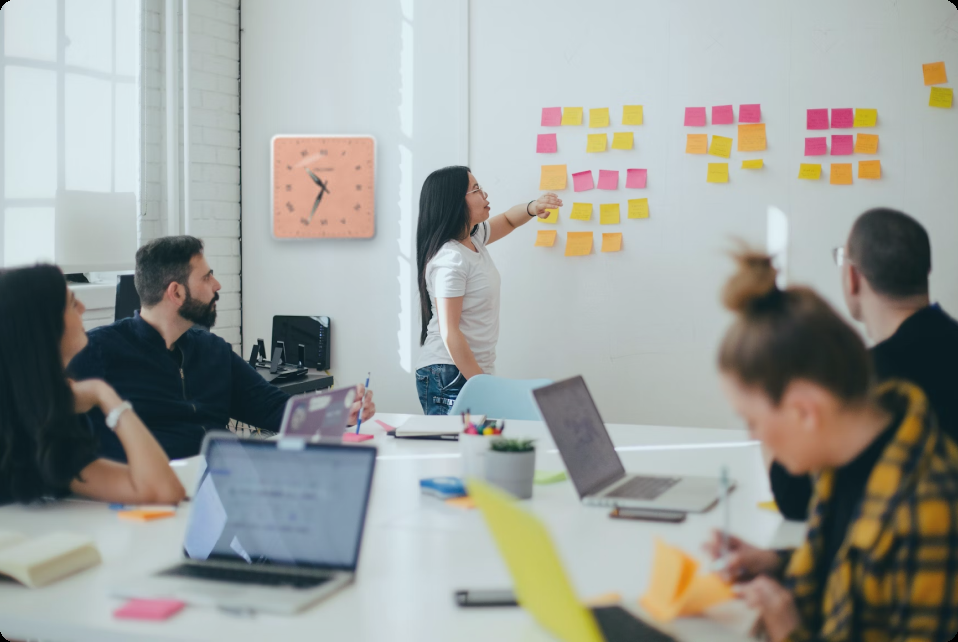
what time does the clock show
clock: 10:34
